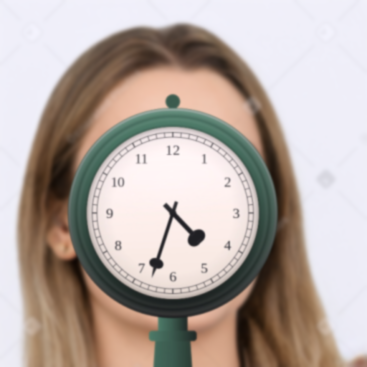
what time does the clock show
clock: 4:33
